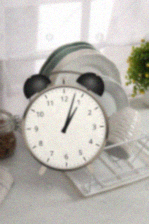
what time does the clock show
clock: 1:03
